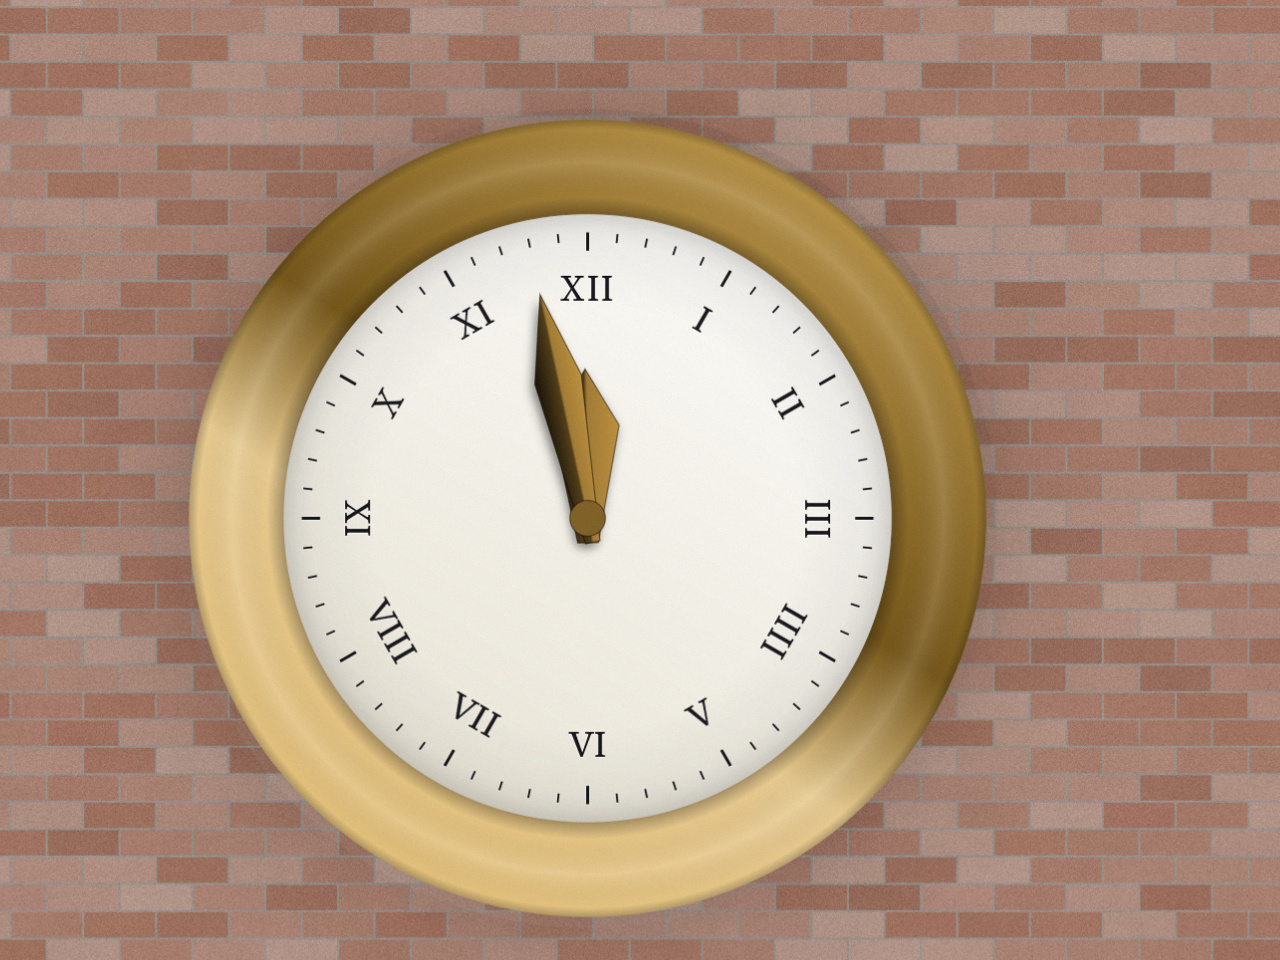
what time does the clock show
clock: 11:58
